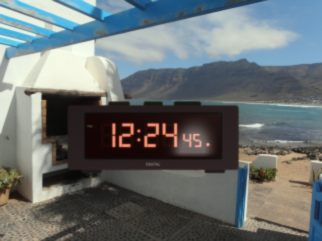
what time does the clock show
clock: 12:24:45
